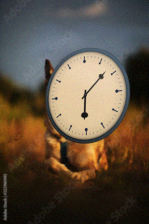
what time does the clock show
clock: 6:08
